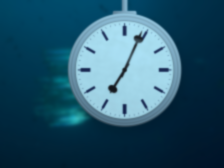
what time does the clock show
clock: 7:04
